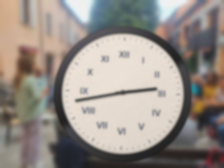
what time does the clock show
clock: 2:43
